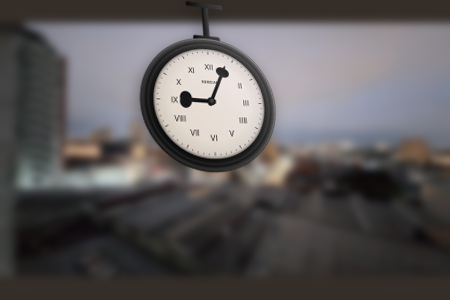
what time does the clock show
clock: 9:04
